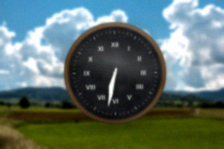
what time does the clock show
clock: 6:32
